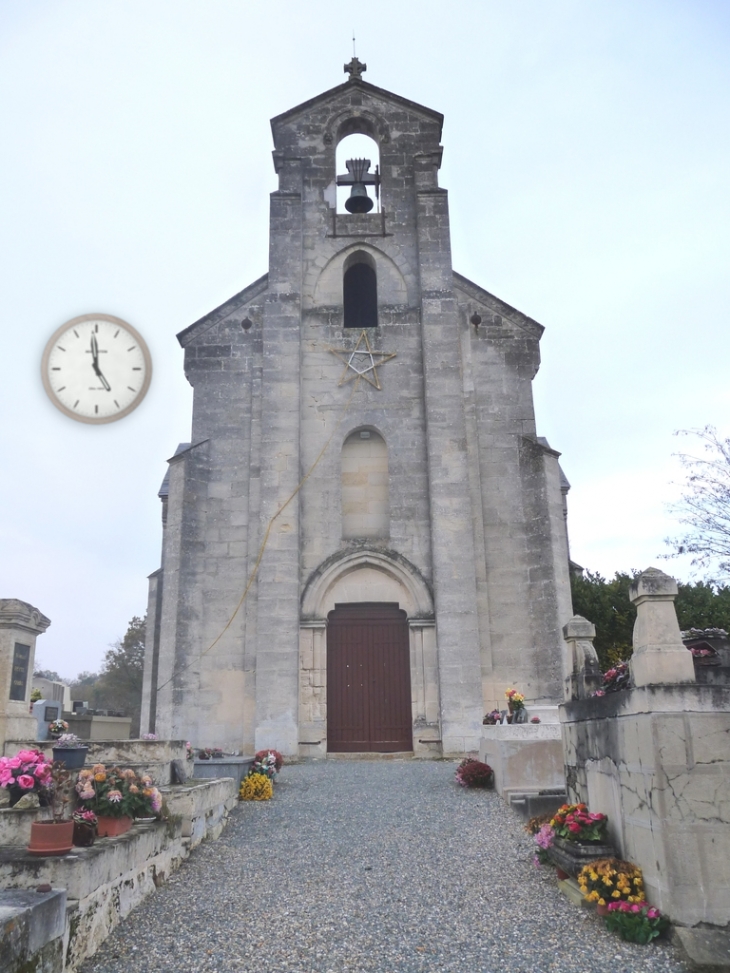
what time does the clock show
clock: 4:59
